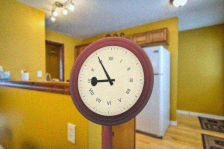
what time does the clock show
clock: 8:55
